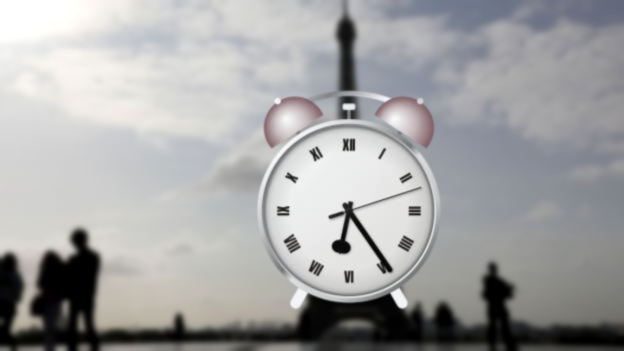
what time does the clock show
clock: 6:24:12
